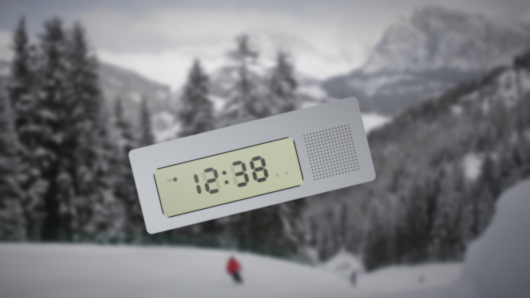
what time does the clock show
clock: 12:38
